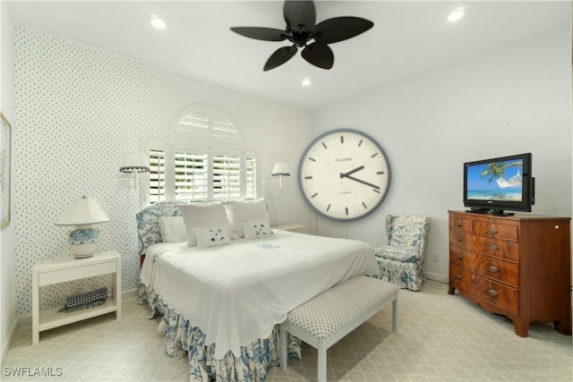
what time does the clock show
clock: 2:19
